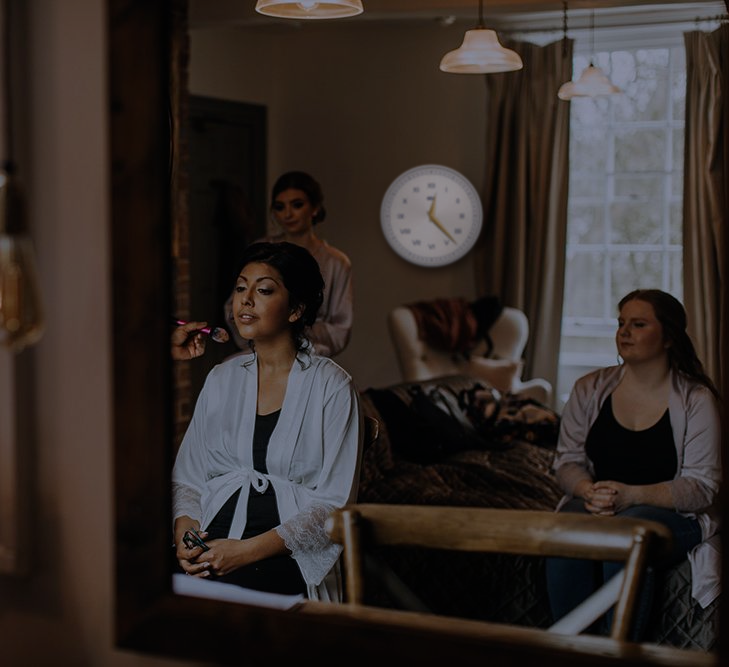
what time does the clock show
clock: 12:23
